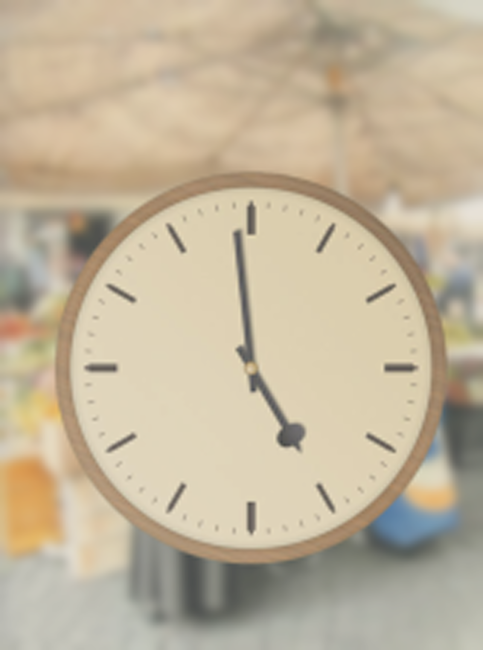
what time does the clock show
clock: 4:59
